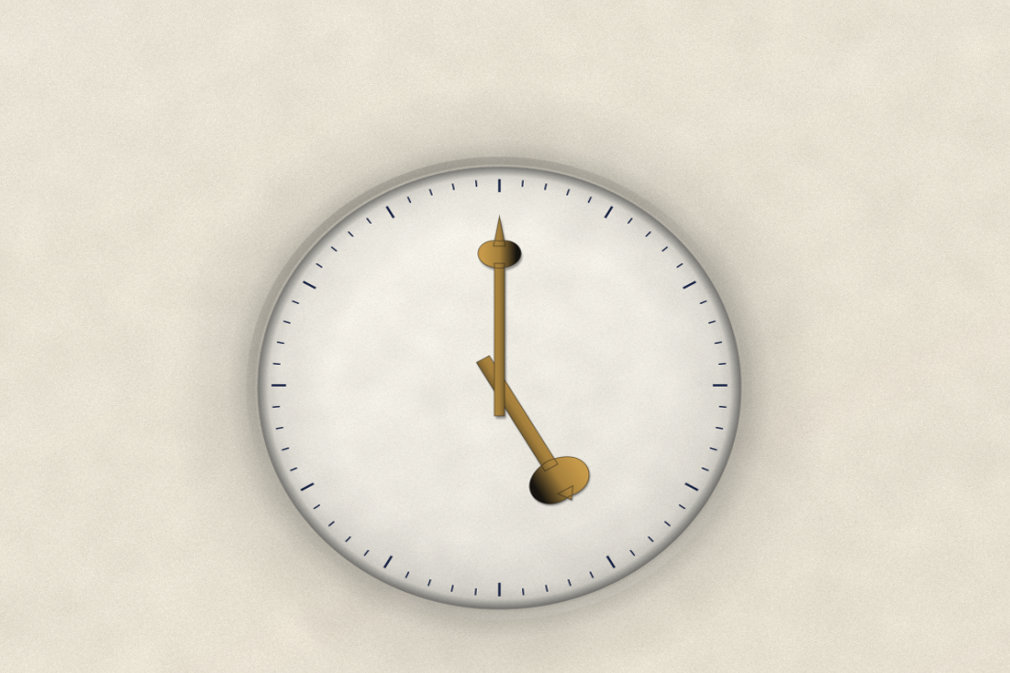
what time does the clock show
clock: 5:00
